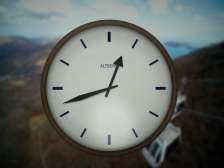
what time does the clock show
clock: 12:42
